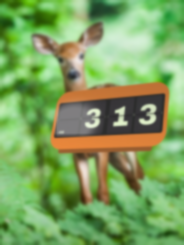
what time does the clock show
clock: 3:13
